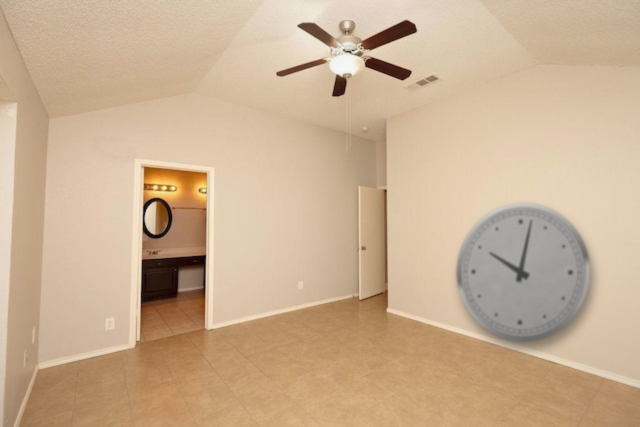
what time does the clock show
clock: 10:02
